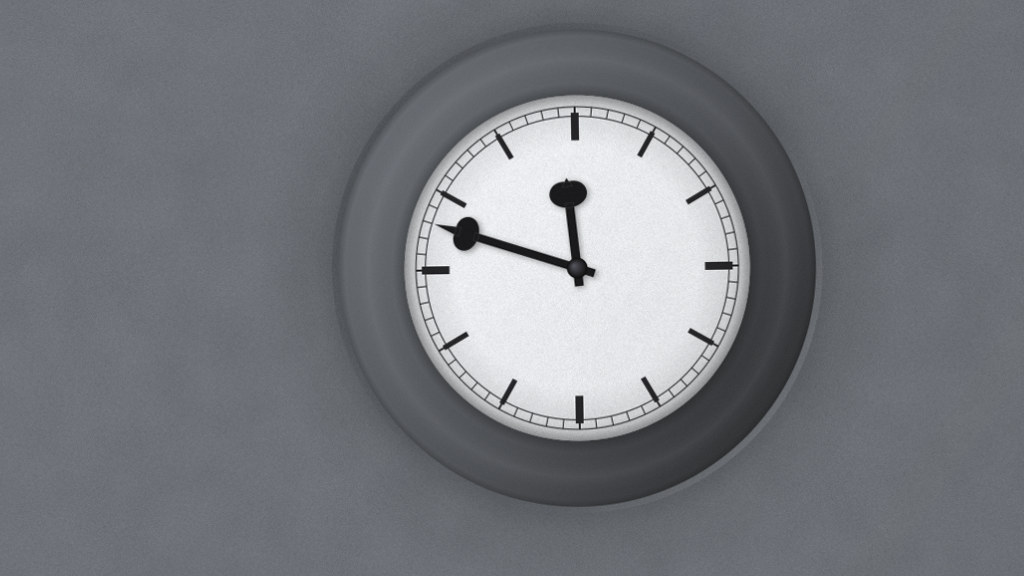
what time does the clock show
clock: 11:48
